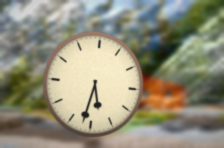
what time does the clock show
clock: 5:32
